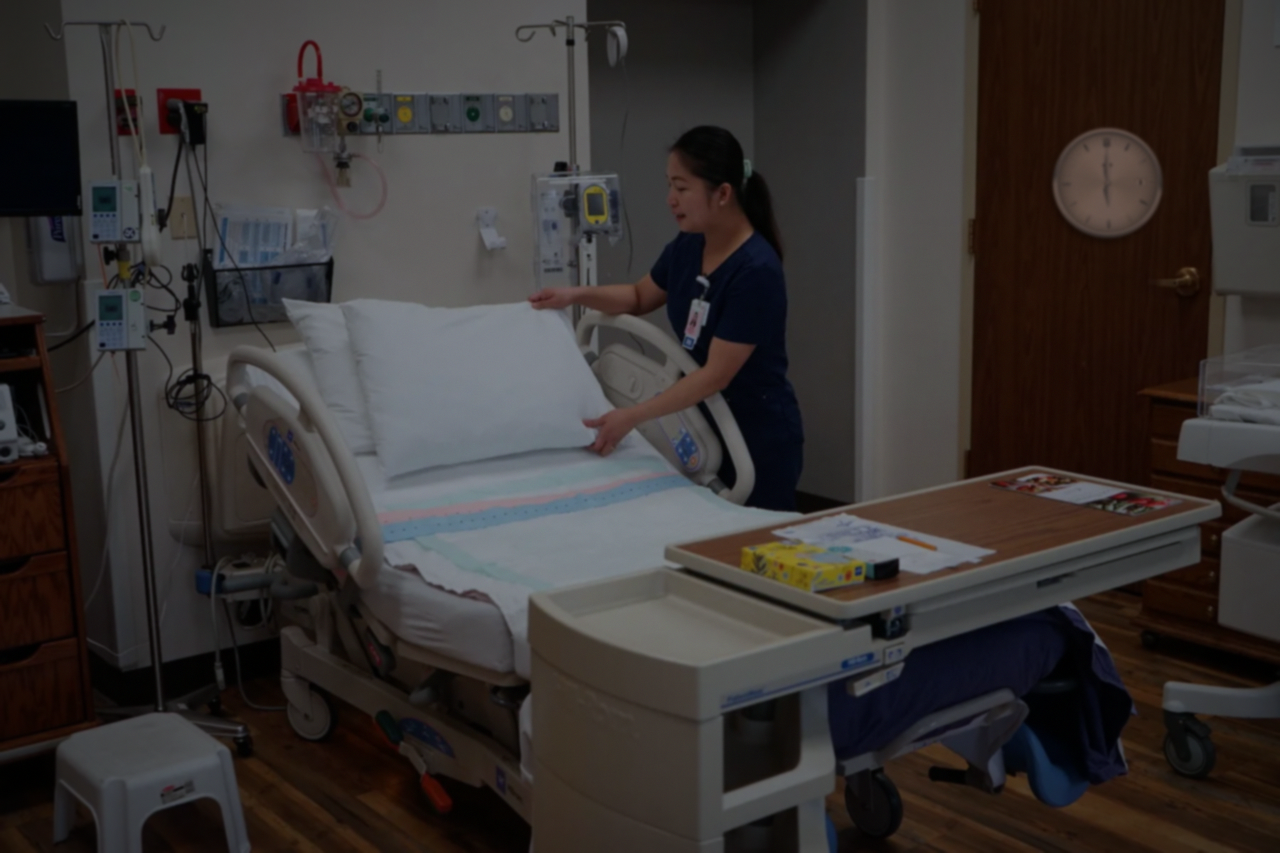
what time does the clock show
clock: 6:00
